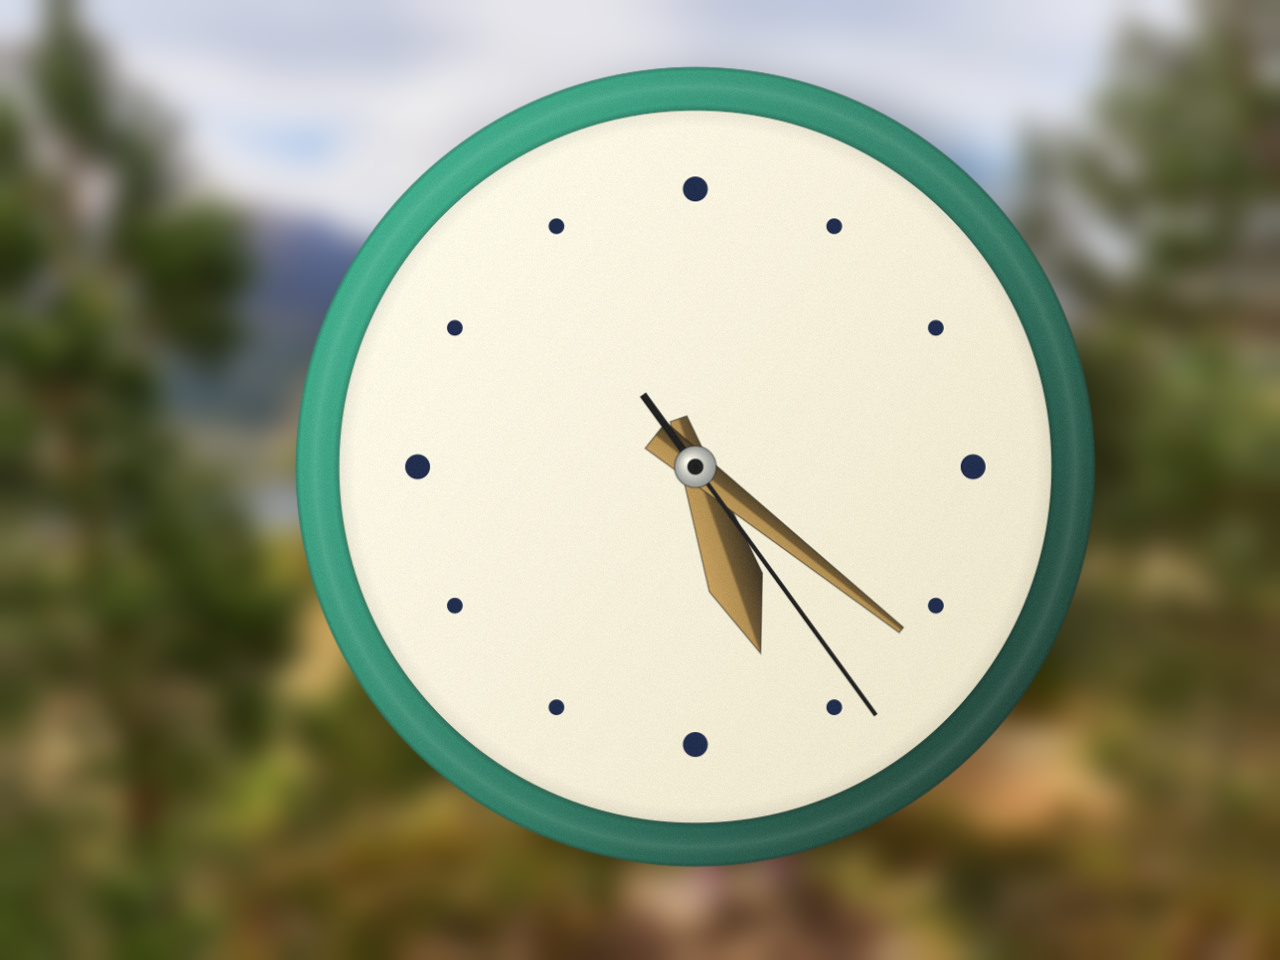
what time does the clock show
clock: 5:21:24
